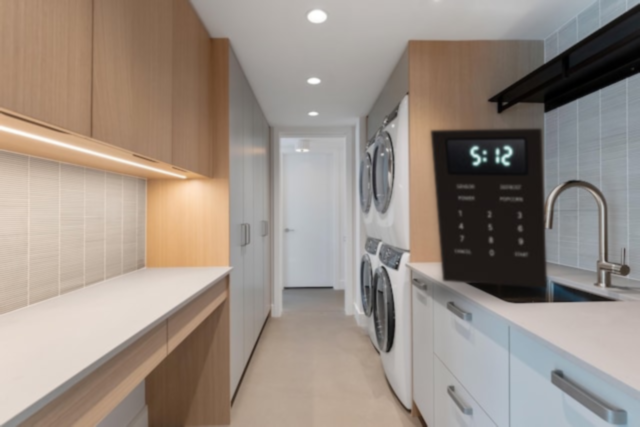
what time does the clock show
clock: 5:12
